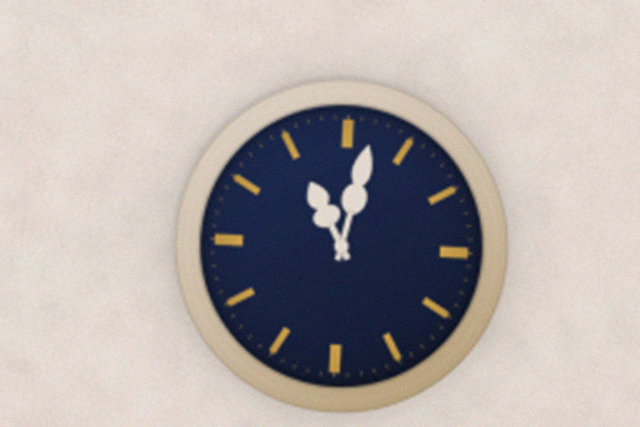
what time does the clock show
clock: 11:02
